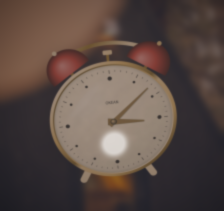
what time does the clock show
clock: 3:08
